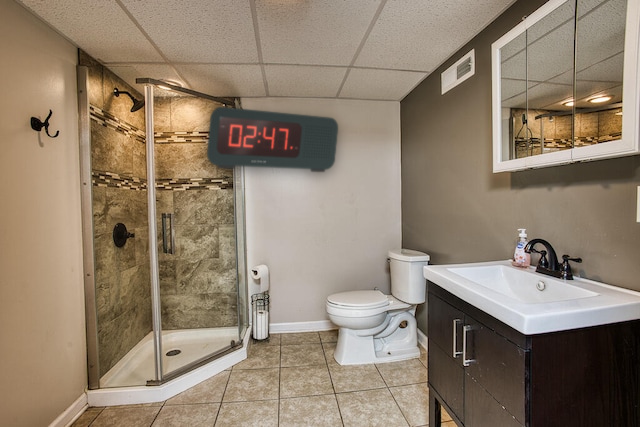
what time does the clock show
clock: 2:47
